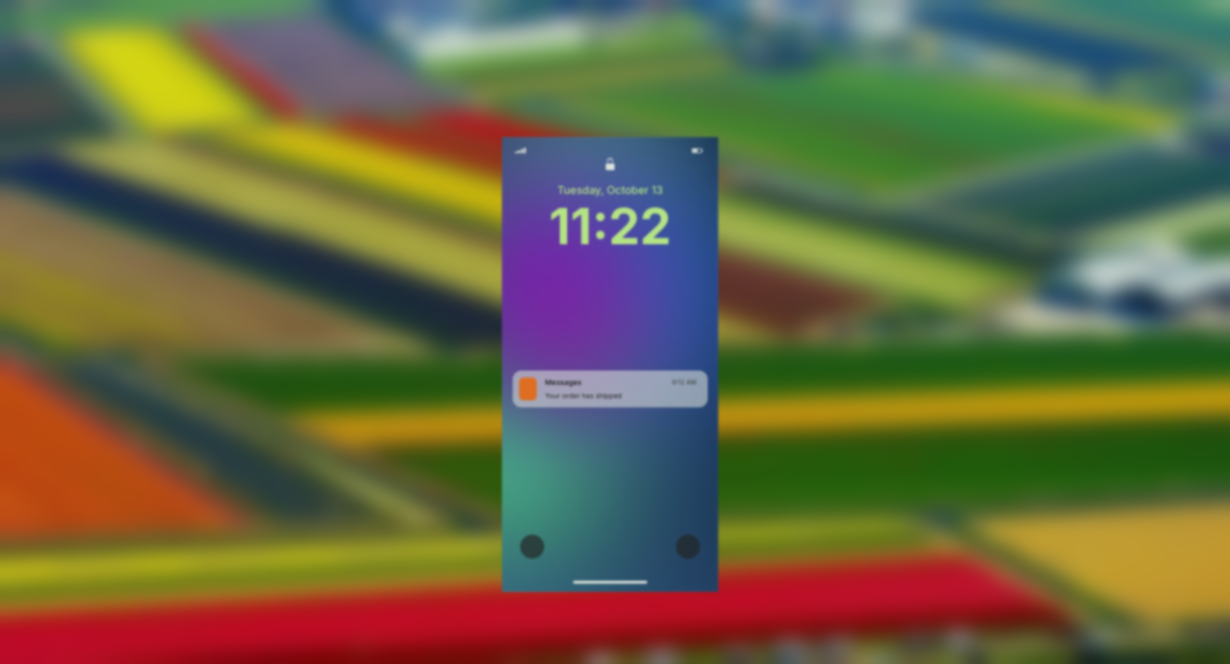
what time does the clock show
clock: 11:22
